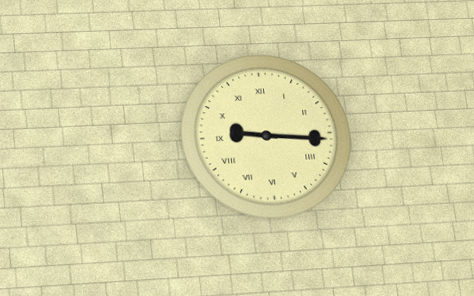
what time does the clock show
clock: 9:16
